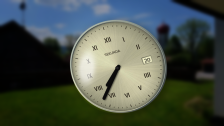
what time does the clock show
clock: 7:37
